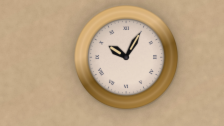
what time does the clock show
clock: 10:05
